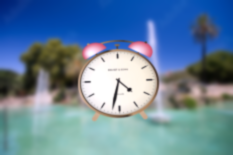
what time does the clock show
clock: 4:32
